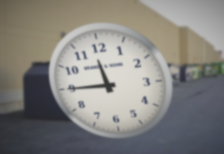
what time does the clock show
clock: 11:45
